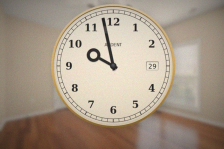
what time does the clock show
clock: 9:58
